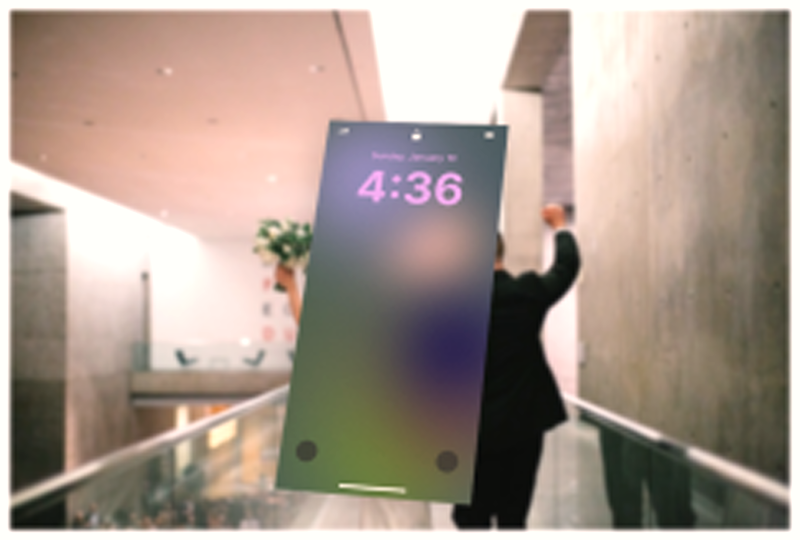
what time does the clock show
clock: 4:36
